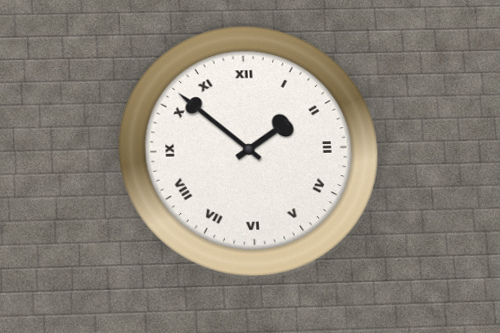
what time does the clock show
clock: 1:52
